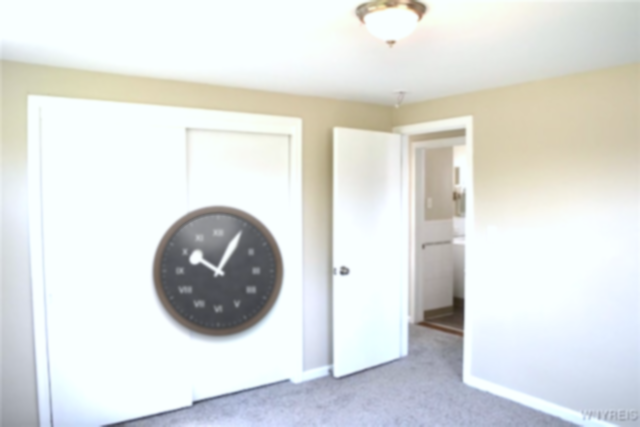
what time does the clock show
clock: 10:05
